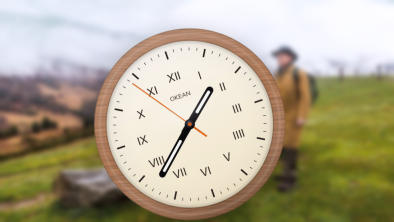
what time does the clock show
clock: 1:37:54
